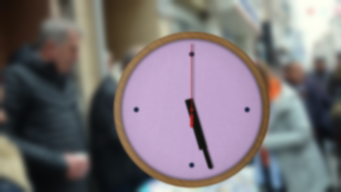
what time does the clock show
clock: 5:27:00
